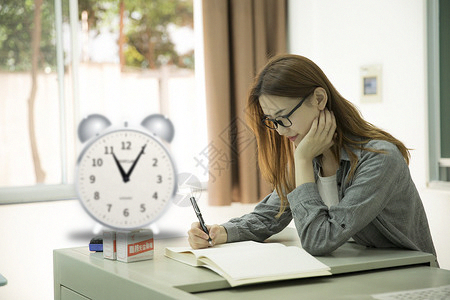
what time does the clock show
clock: 11:05
